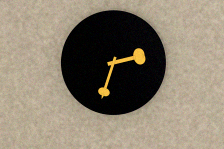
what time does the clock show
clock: 2:33
